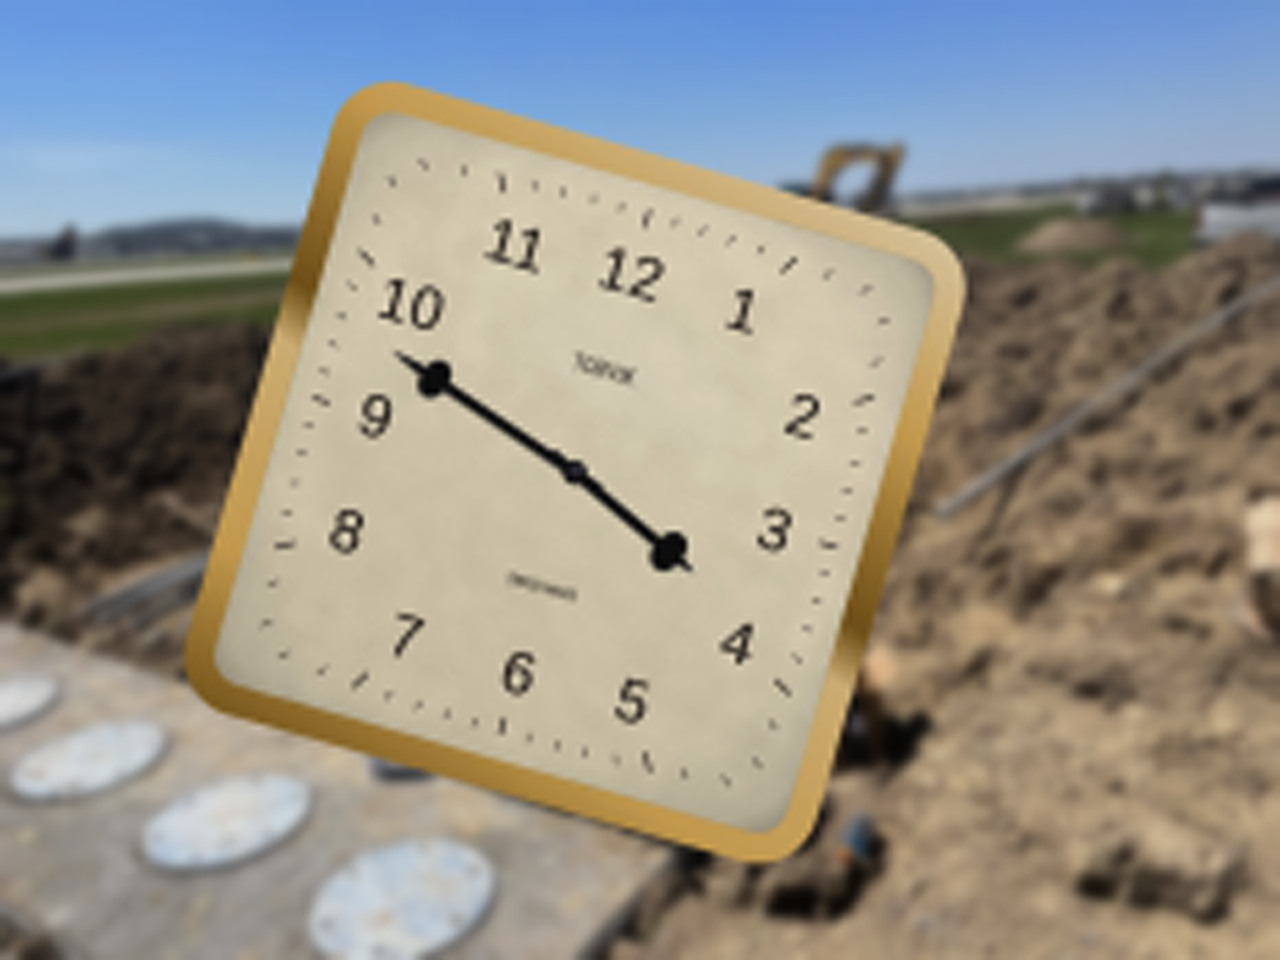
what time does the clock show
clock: 3:48
